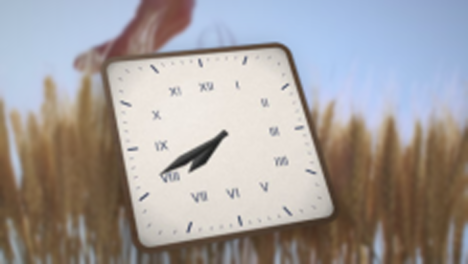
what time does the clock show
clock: 7:41
